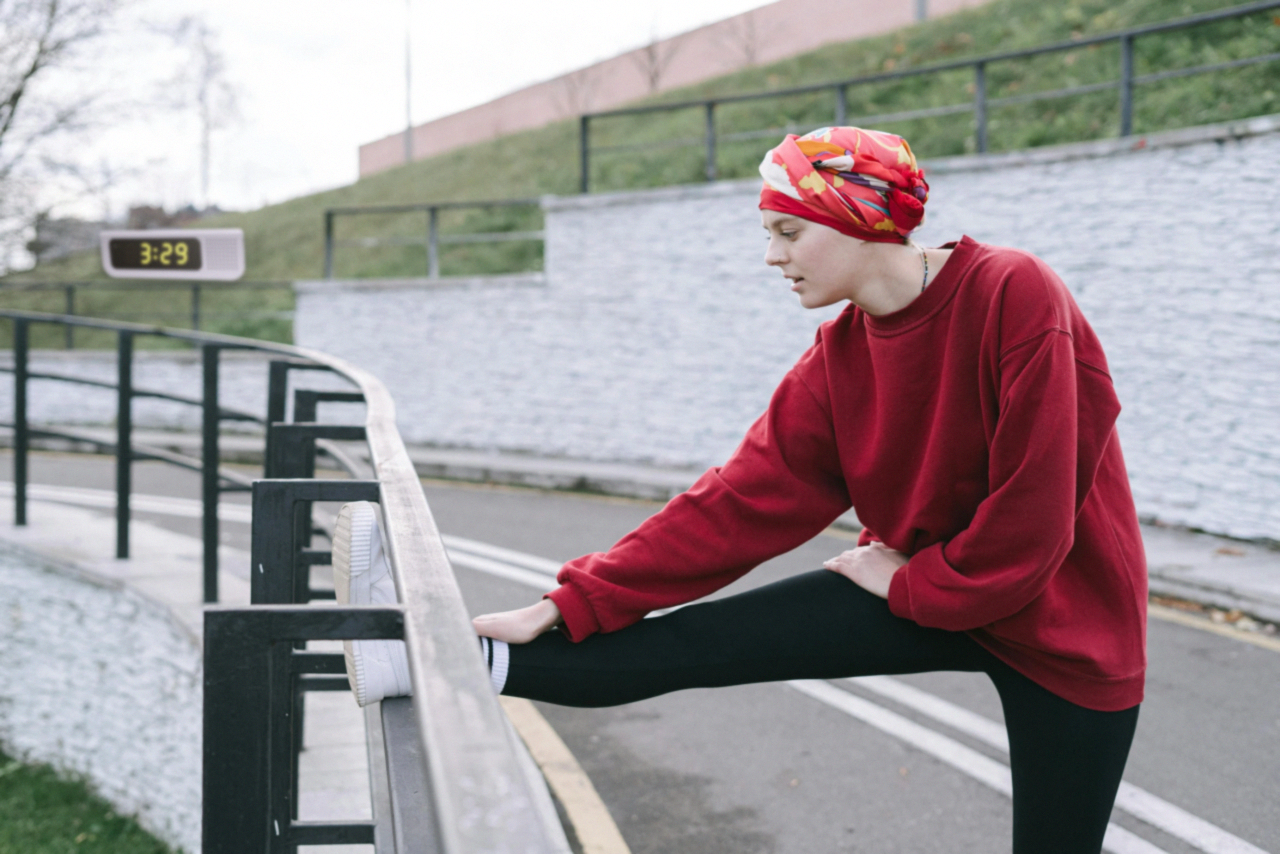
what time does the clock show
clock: 3:29
